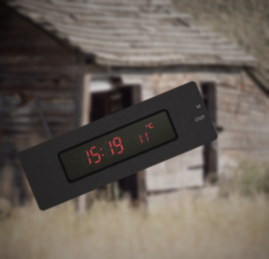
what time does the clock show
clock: 15:19
